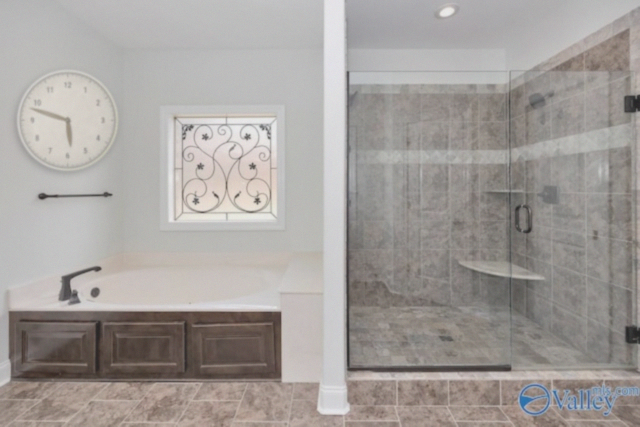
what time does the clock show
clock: 5:48
